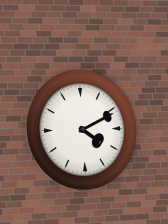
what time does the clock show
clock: 4:11
